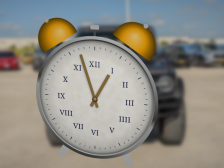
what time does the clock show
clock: 12:57
